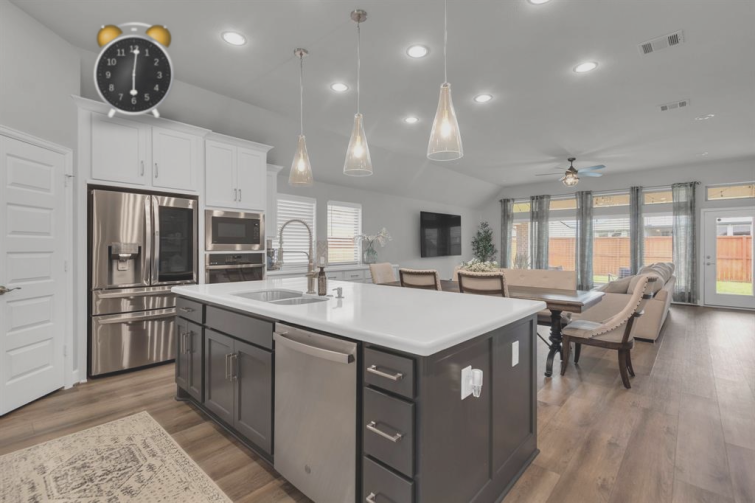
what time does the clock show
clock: 6:01
